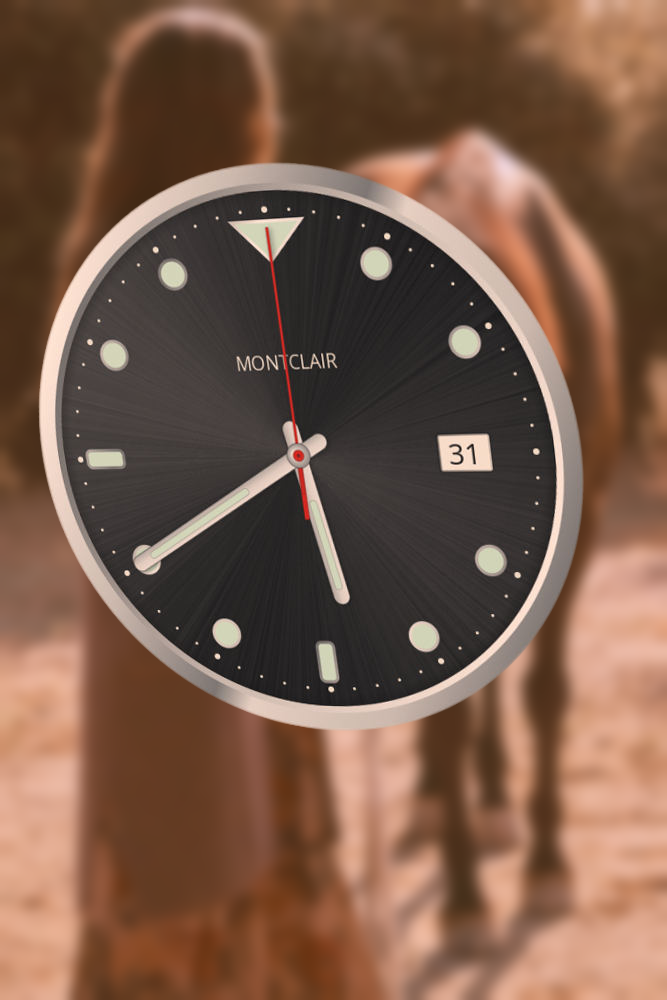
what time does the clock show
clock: 5:40:00
